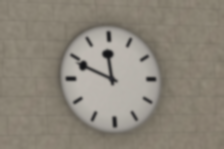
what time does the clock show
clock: 11:49
